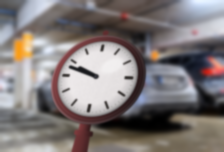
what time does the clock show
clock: 9:48
